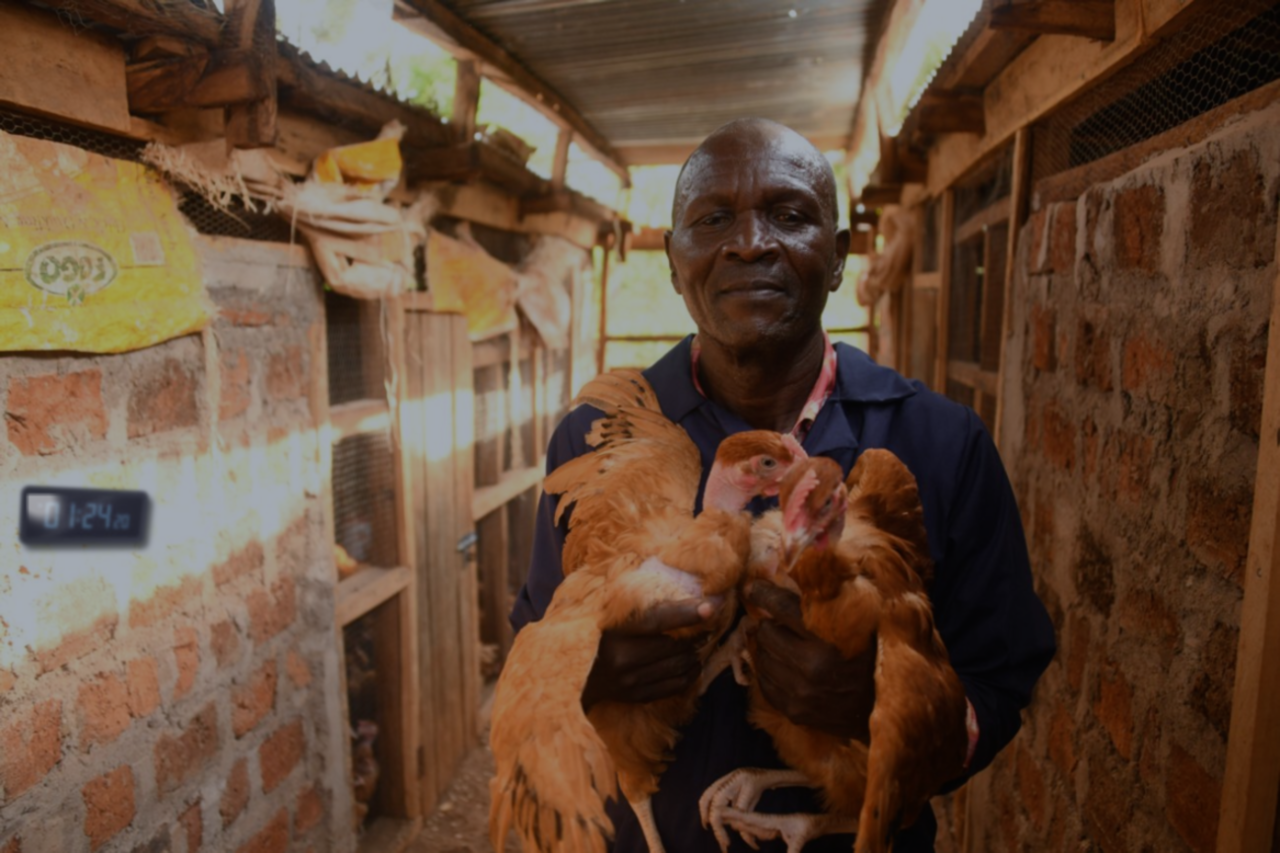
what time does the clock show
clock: 1:24
